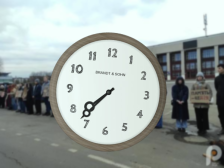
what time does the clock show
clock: 7:37
